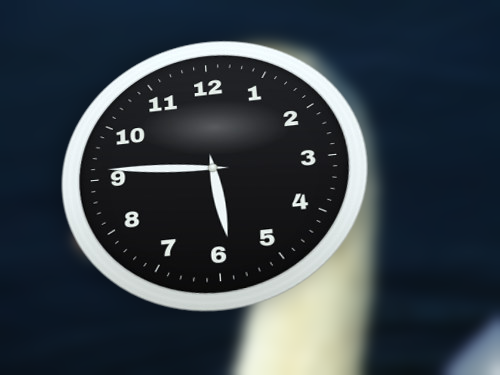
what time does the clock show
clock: 5:46
